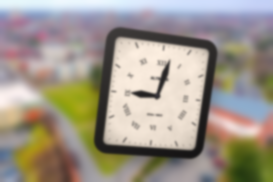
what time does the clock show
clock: 9:02
